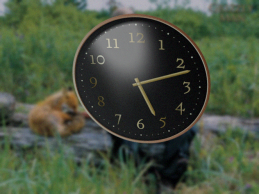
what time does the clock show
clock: 5:12
